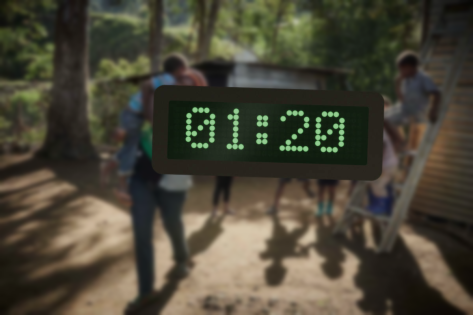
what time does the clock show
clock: 1:20
